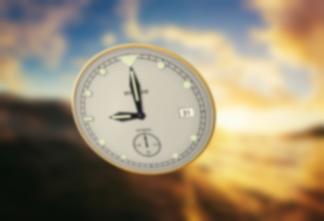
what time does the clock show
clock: 9:00
